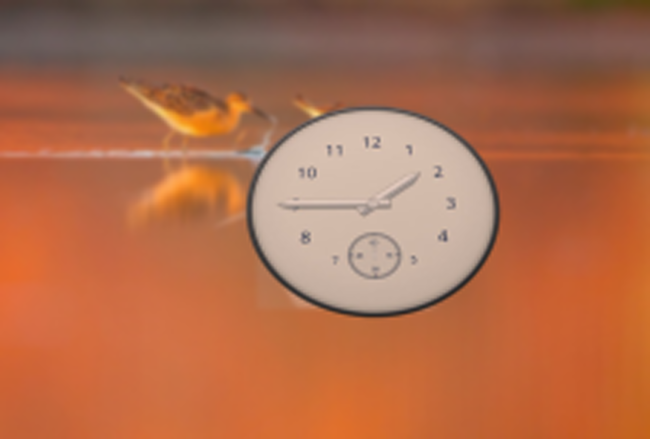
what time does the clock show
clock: 1:45
